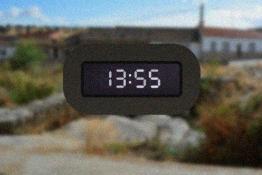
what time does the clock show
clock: 13:55
